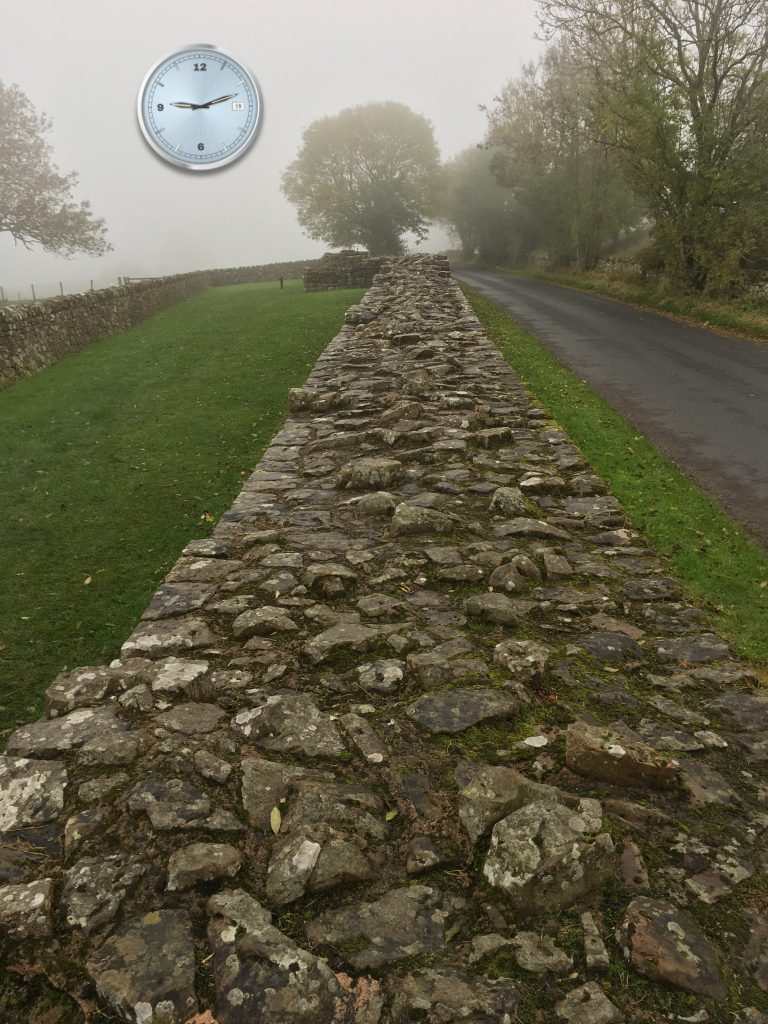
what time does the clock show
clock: 9:12
